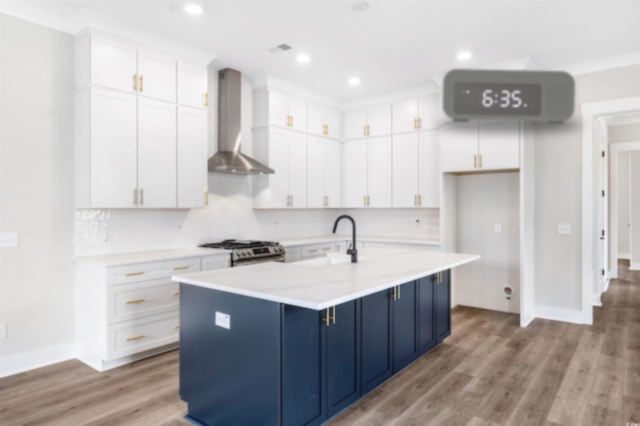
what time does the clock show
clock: 6:35
